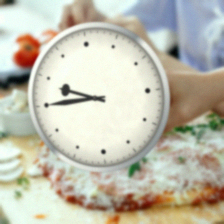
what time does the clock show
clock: 9:45
